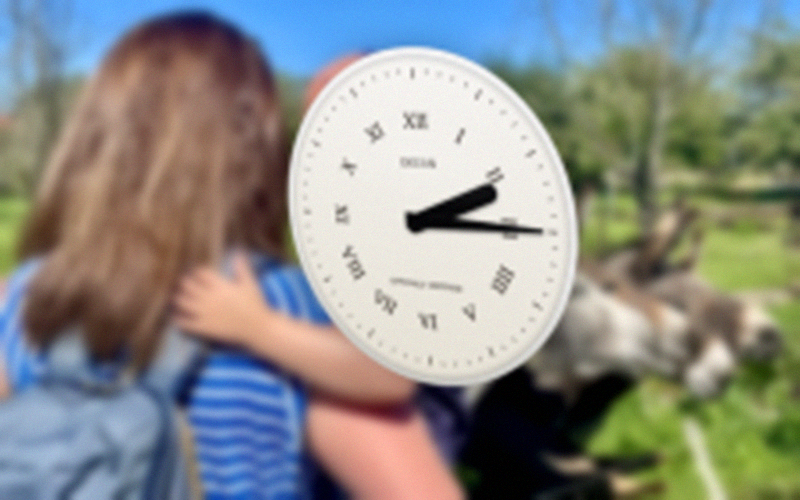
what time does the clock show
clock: 2:15
